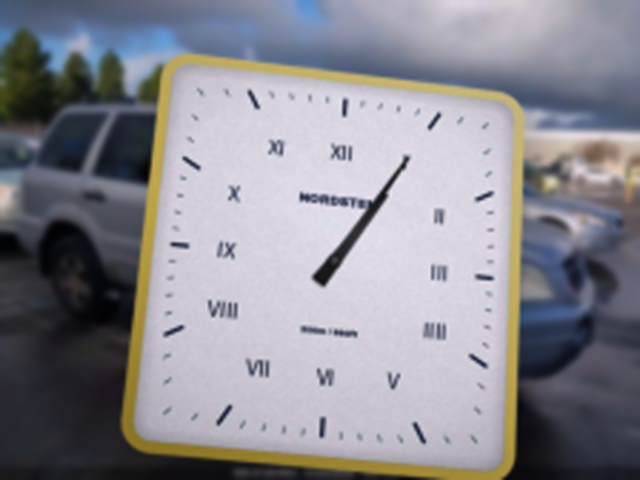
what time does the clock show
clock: 1:05
